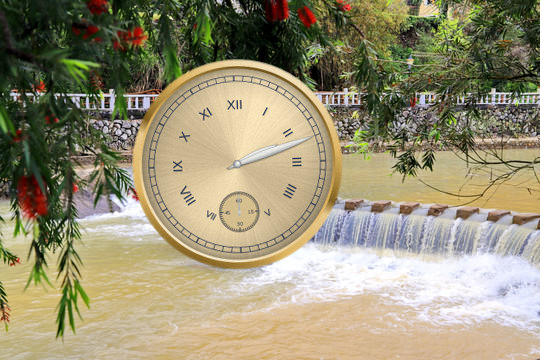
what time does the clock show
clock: 2:12
